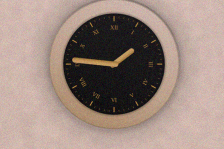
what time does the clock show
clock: 1:46
